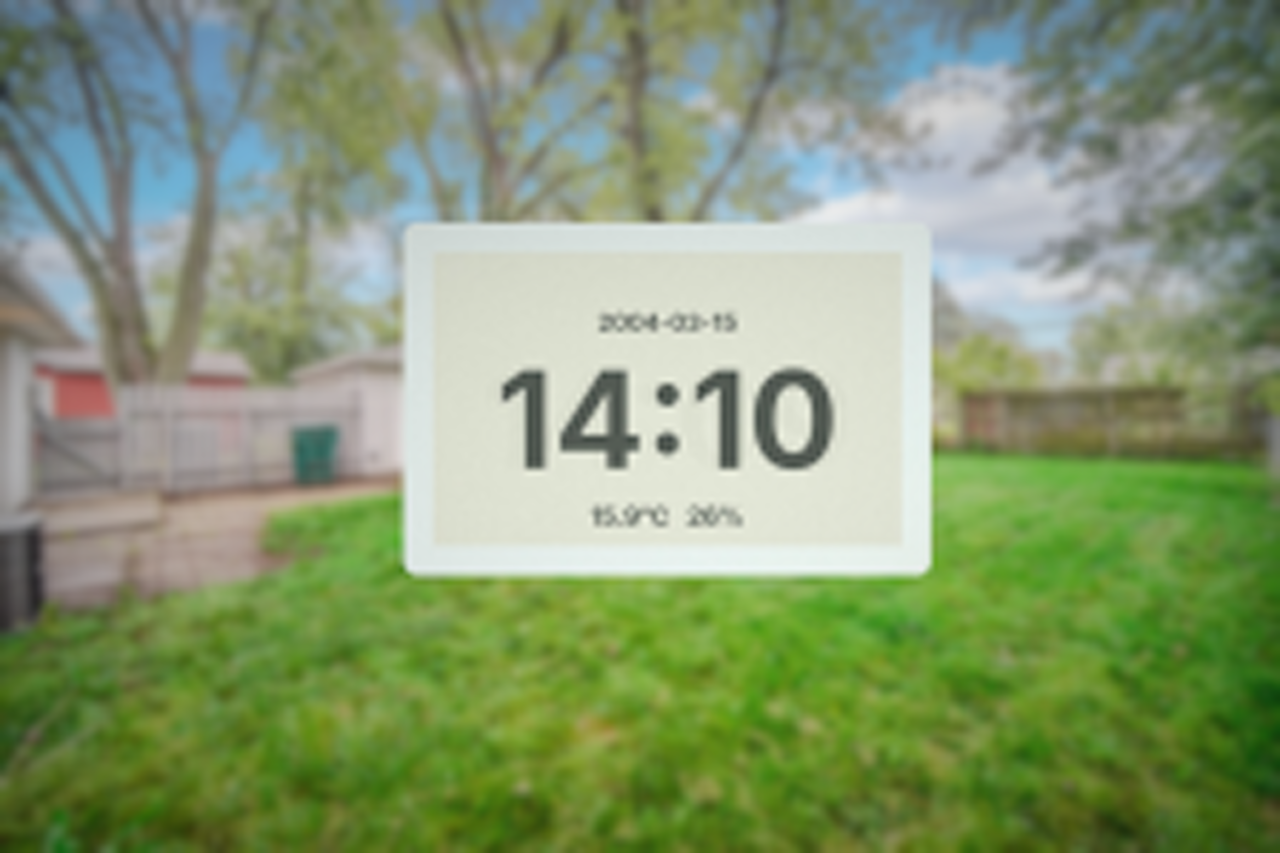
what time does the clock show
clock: 14:10
